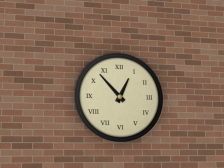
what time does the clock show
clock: 12:53
